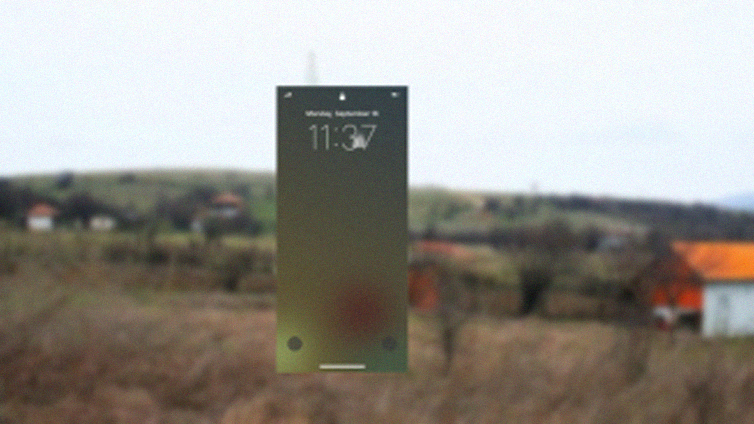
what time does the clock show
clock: 11:37
